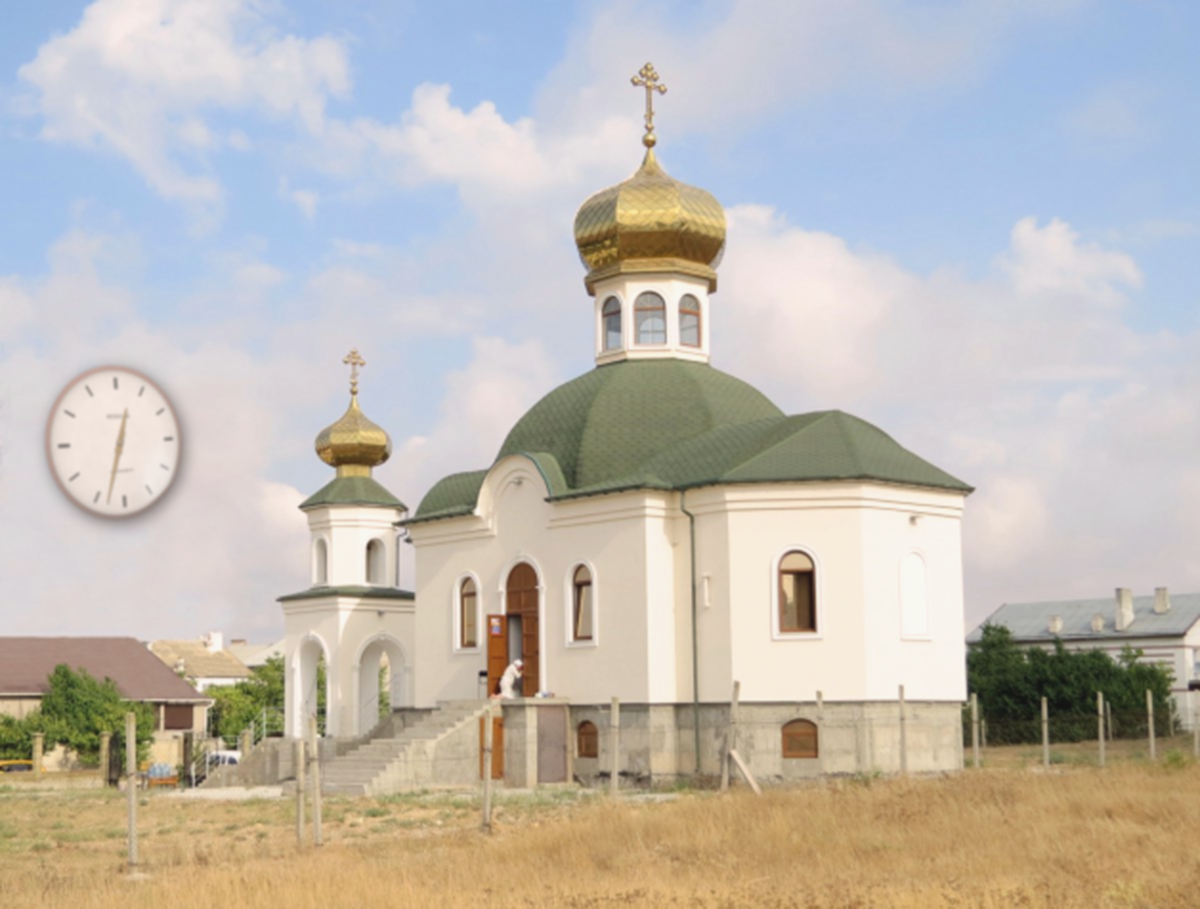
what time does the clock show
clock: 12:33
